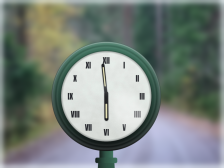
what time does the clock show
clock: 5:59
